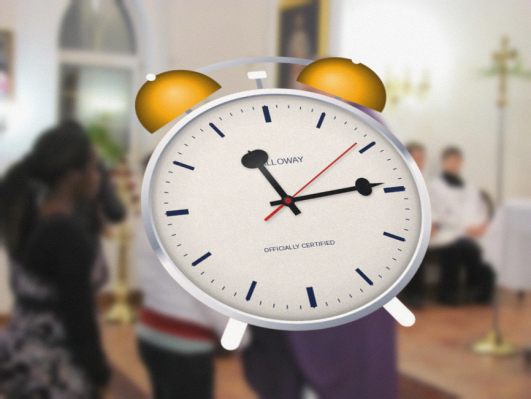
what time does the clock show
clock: 11:14:09
